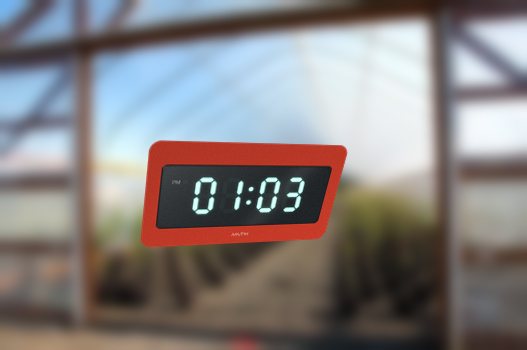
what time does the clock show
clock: 1:03
